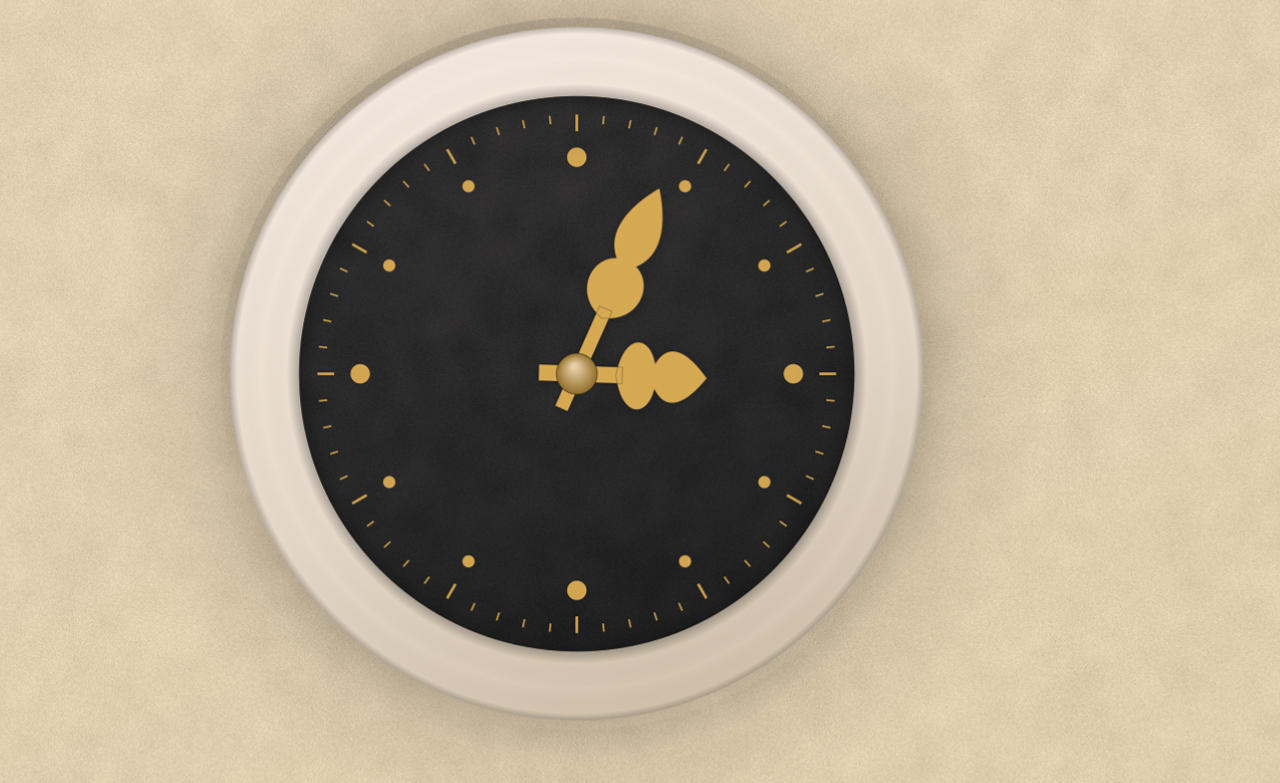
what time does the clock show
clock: 3:04
